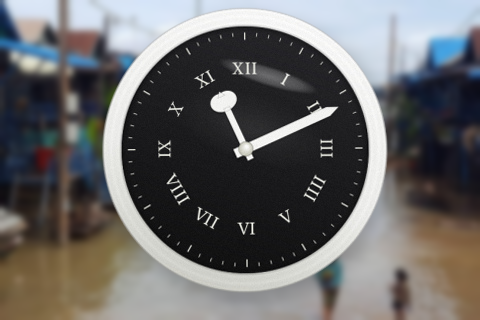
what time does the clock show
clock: 11:11
